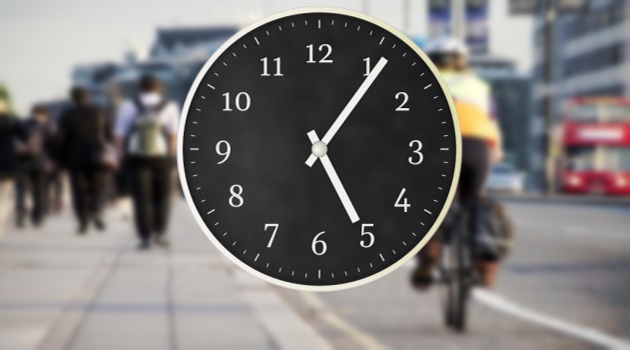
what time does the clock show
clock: 5:06
